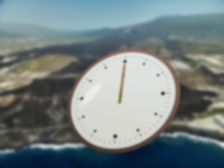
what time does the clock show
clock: 12:00
